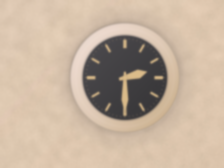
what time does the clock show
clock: 2:30
